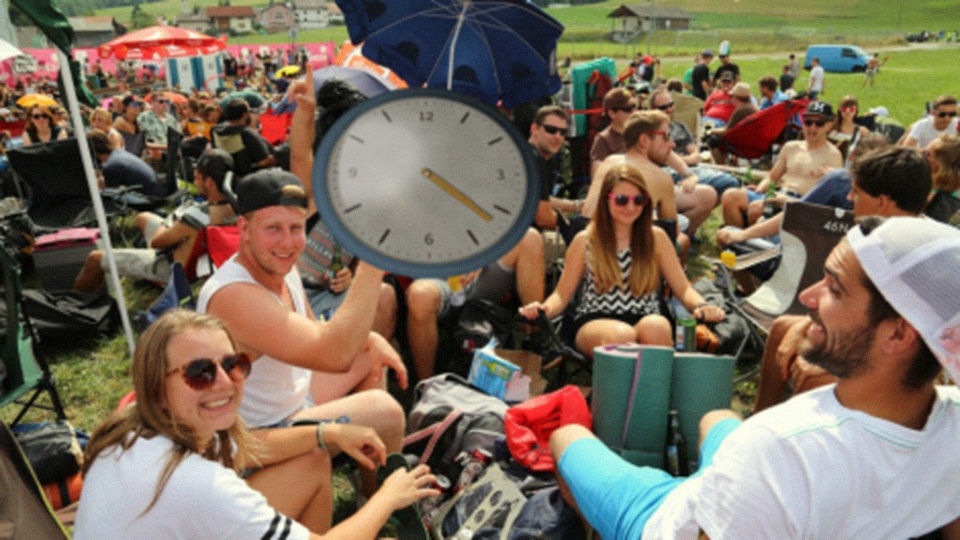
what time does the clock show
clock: 4:22
